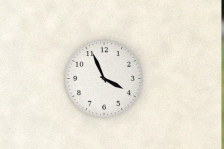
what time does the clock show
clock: 3:56
